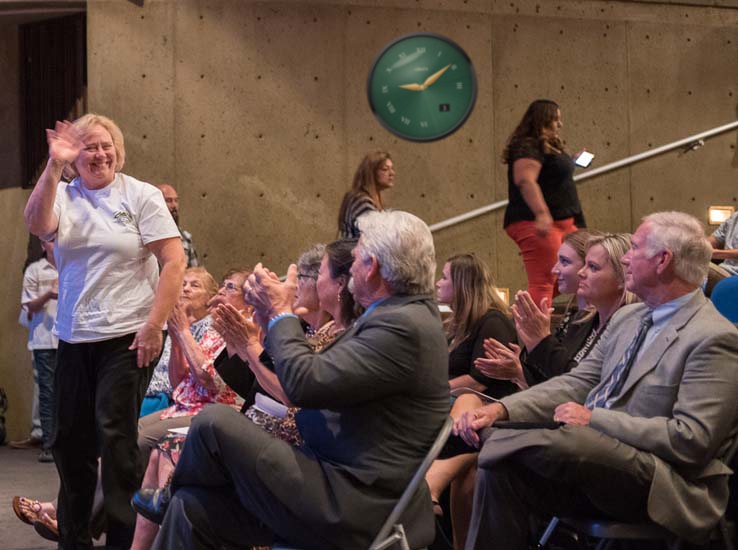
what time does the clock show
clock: 9:09
